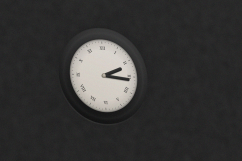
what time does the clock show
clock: 2:16
